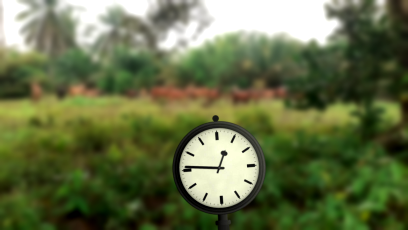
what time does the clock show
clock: 12:46
